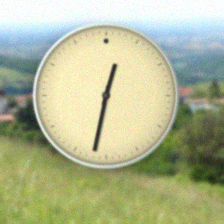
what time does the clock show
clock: 12:32
